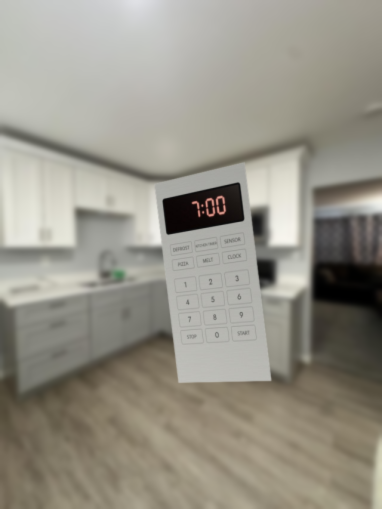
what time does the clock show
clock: 7:00
